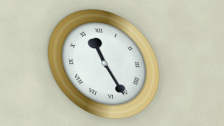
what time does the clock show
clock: 11:26
